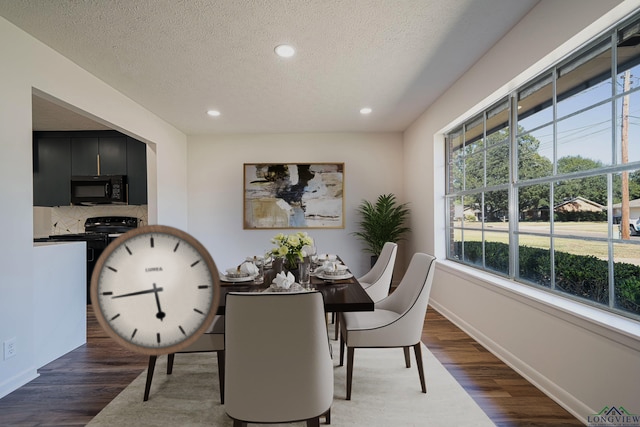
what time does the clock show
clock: 5:44
